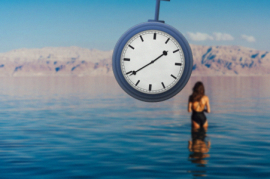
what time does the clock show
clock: 1:39
